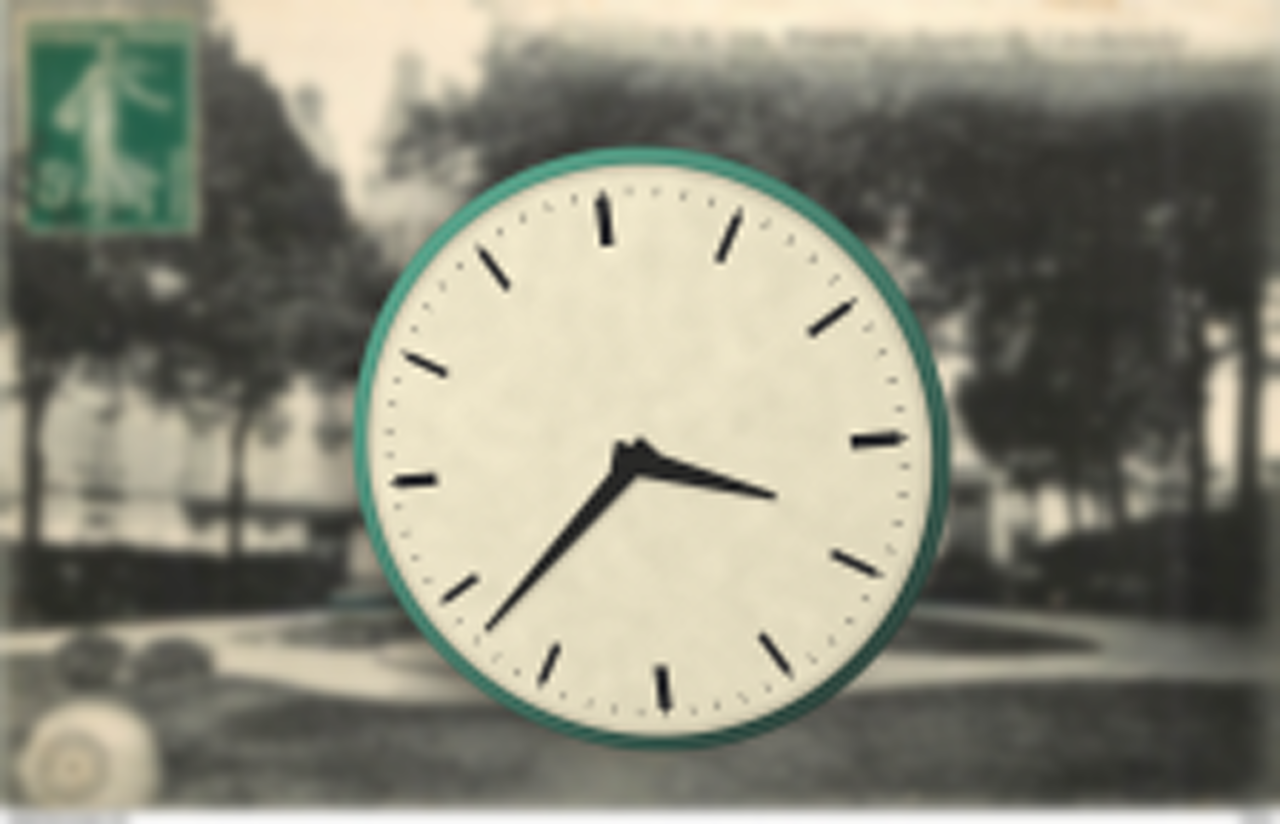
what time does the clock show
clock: 3:38
